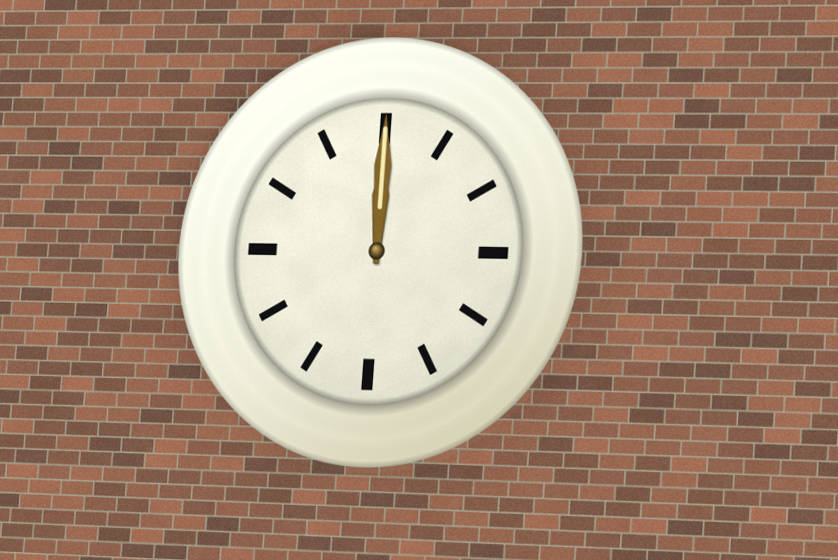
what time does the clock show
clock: 12:00
